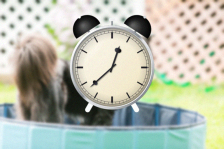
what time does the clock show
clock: 12:38
